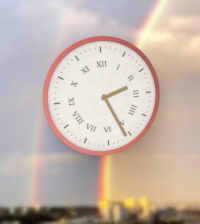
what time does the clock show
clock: 2:26
